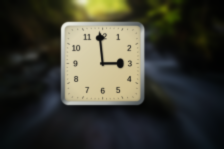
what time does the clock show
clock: 2:59
